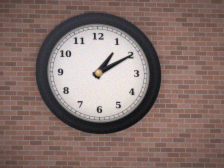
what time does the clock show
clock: 1:10
